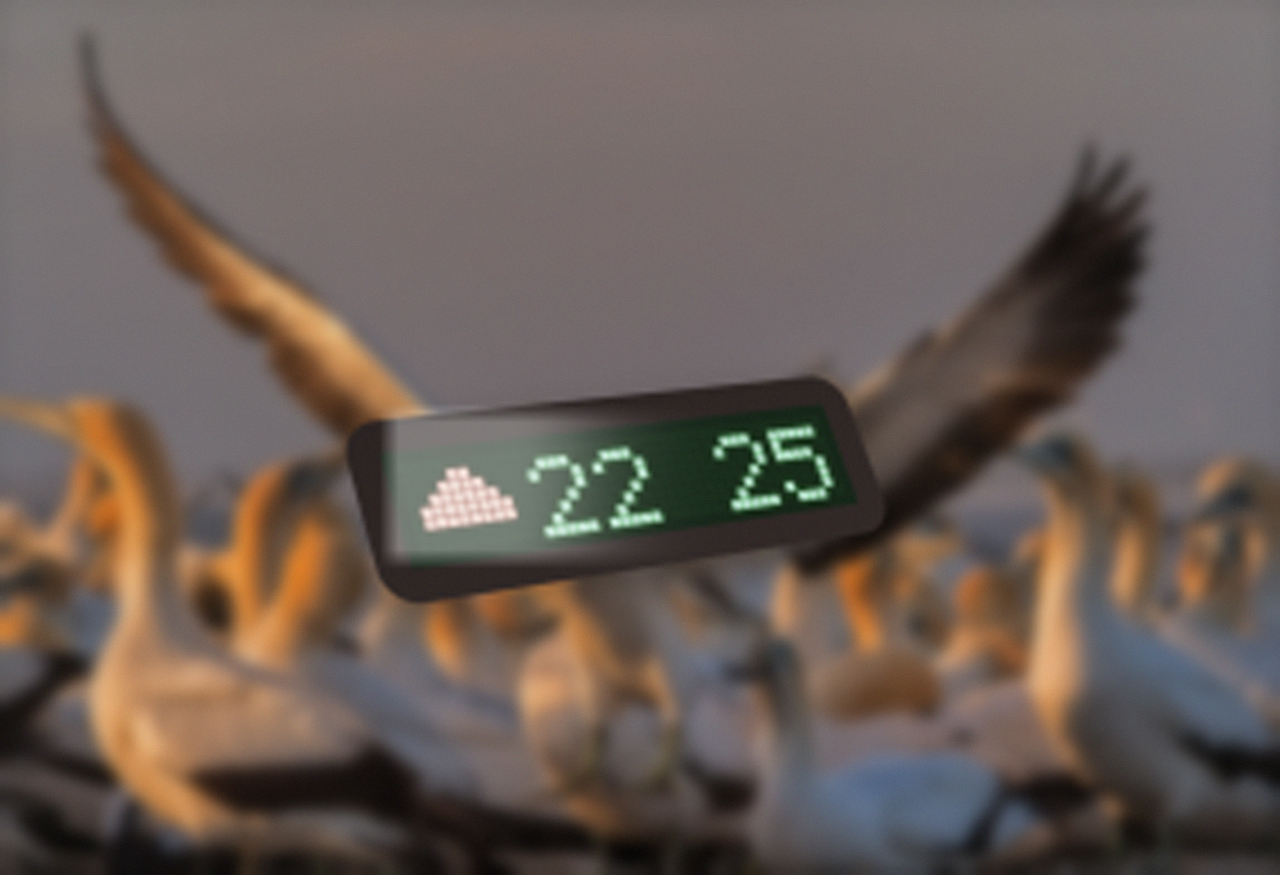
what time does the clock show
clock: 22:25
